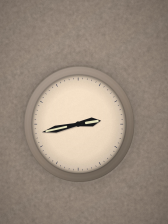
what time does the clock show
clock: 2:43
